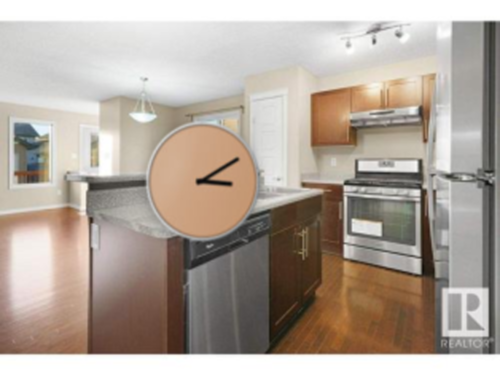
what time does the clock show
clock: 3:10
